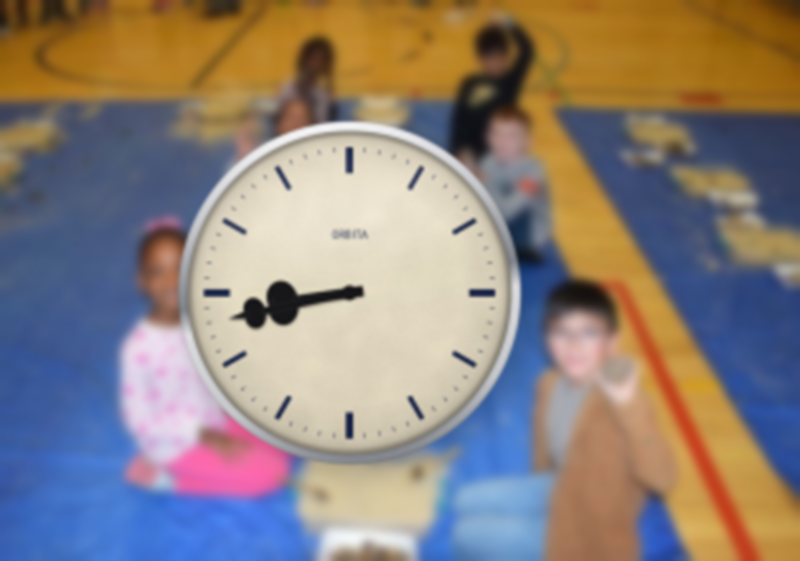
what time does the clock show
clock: 8:43
